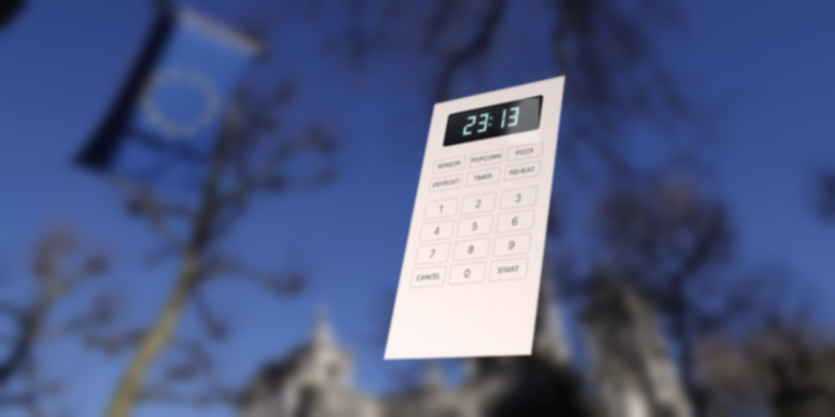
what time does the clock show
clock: 23:13
